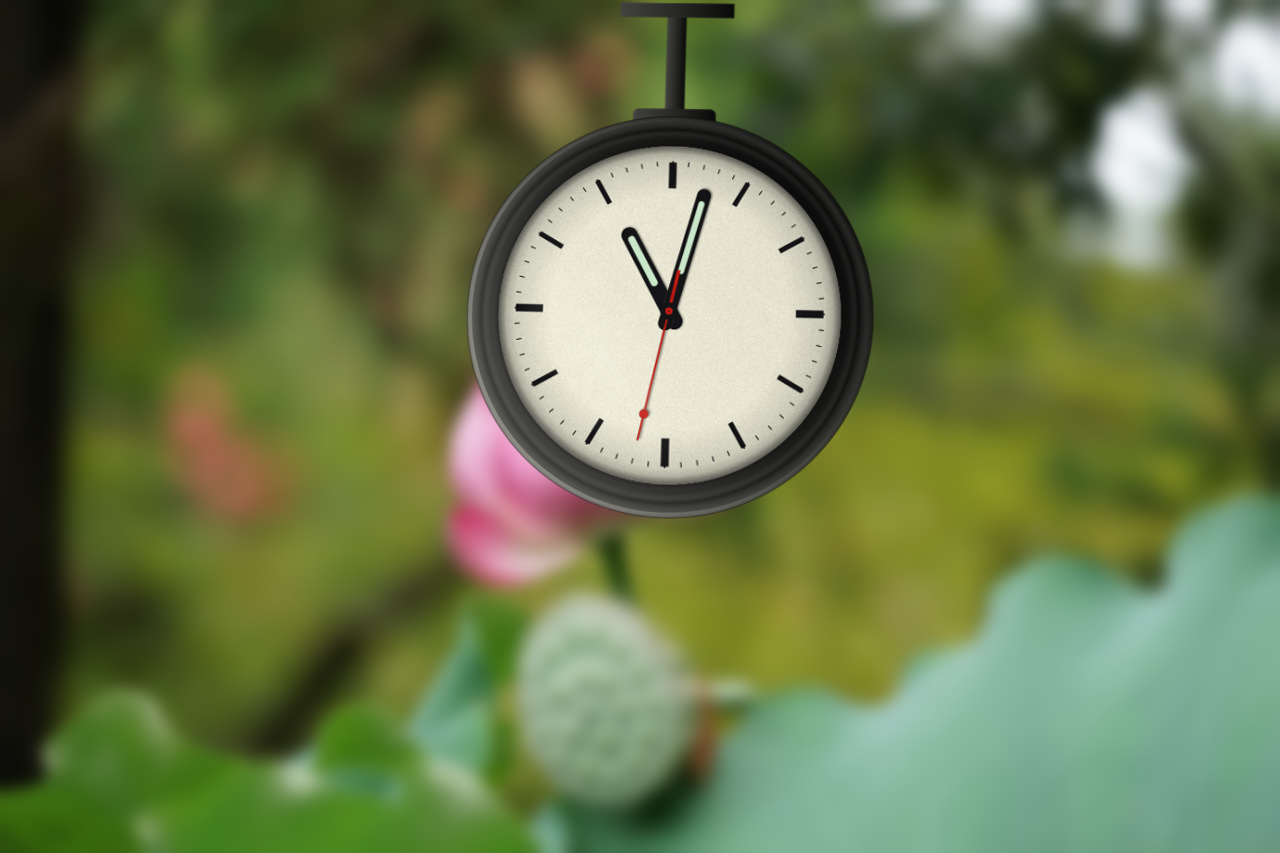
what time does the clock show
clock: 11:02:32
